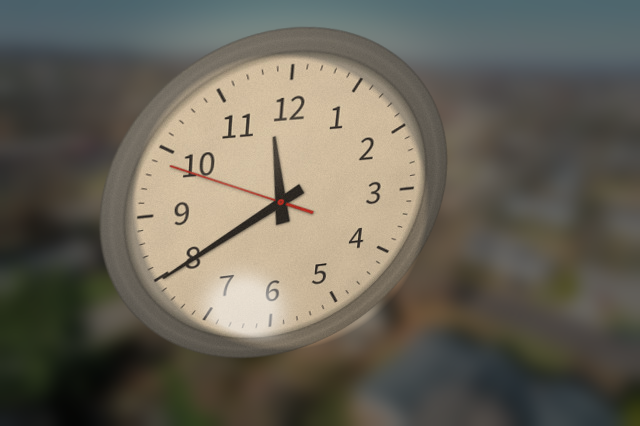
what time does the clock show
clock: 11:39:49
